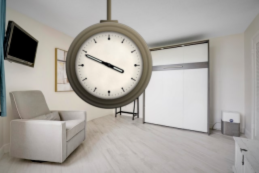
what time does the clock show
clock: 3:49
